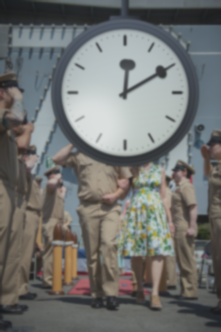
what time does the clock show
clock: 12:10
